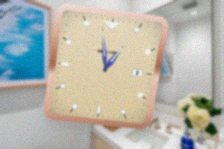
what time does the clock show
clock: 12:58
